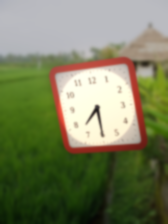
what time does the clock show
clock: 7:30
